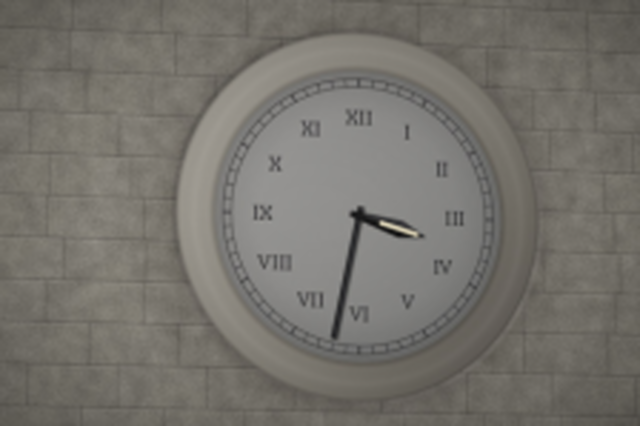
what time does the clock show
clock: 3:32
